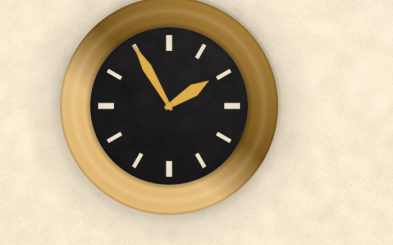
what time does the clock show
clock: 1:55
